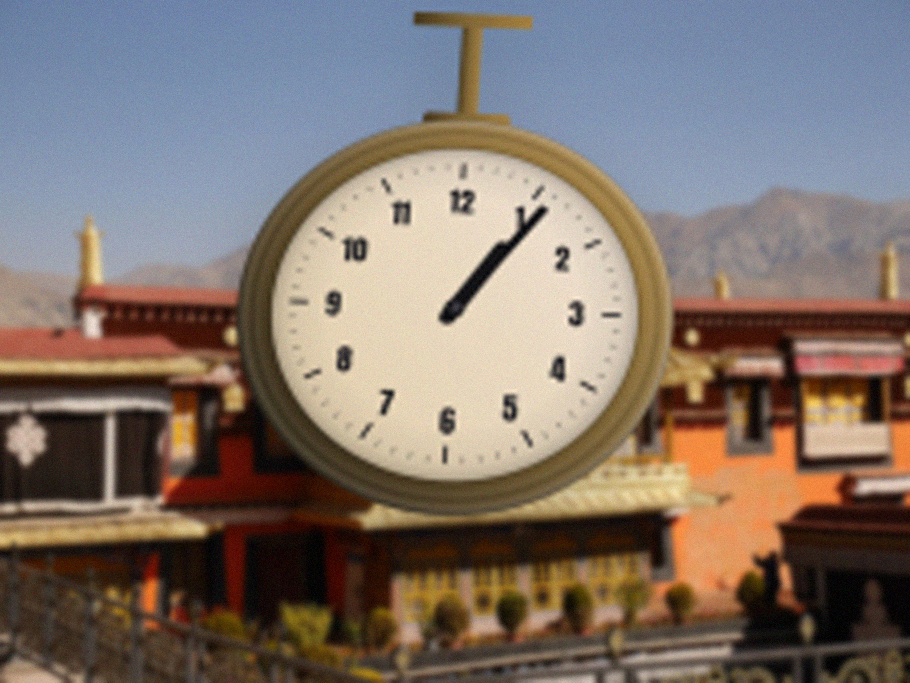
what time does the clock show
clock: 1:06
